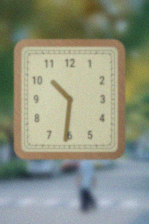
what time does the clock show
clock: 10:31
